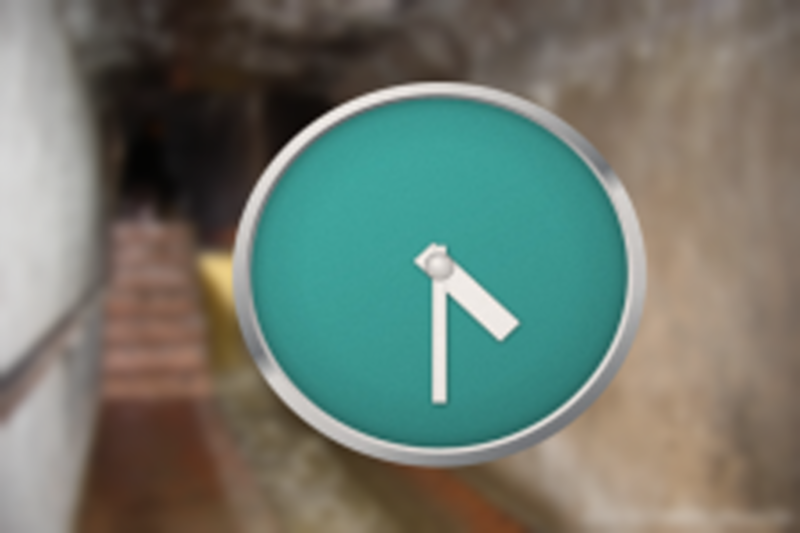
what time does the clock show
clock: 4:30
